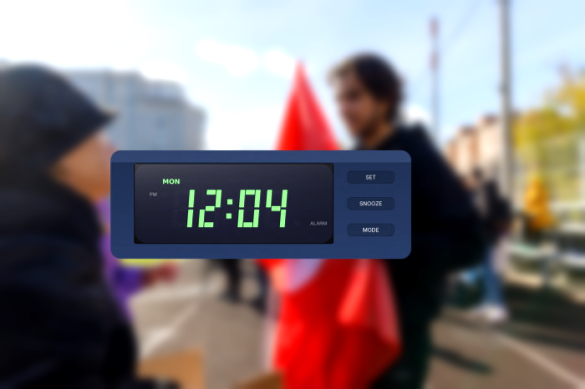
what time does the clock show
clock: 12:04
